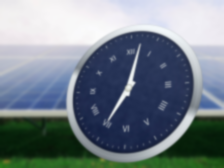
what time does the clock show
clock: 7:02
